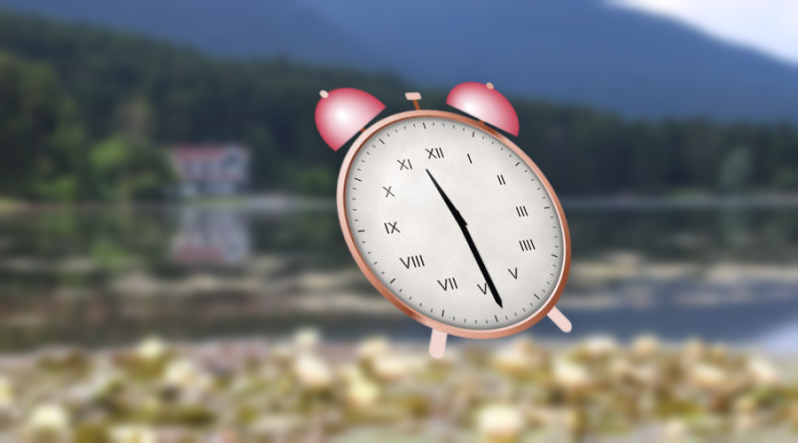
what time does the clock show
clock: 11:29
